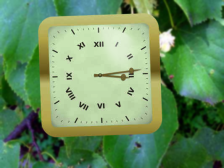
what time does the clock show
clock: 3:14
